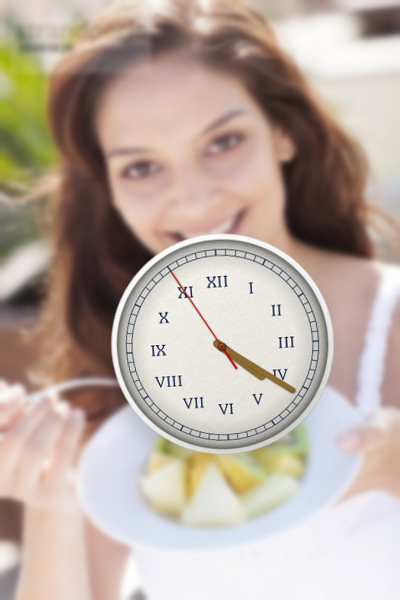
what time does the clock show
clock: 4:20:55
